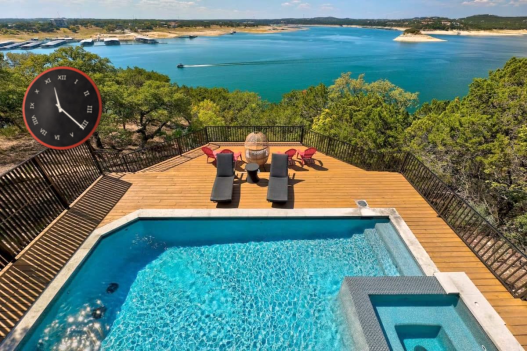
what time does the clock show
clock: 11:21
